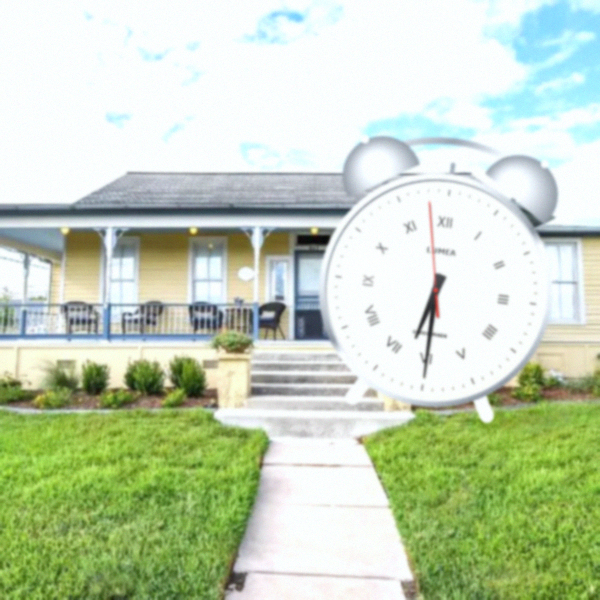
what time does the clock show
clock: 6:29:58
